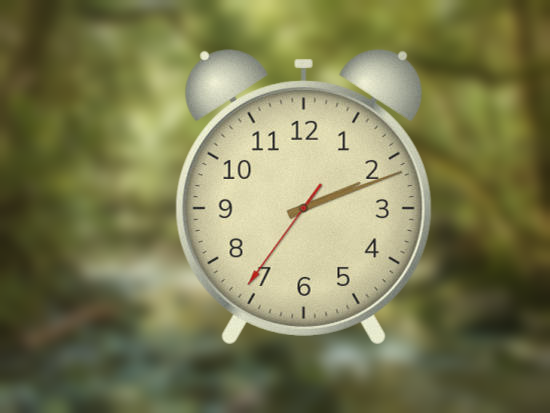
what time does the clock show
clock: 2:11:36
